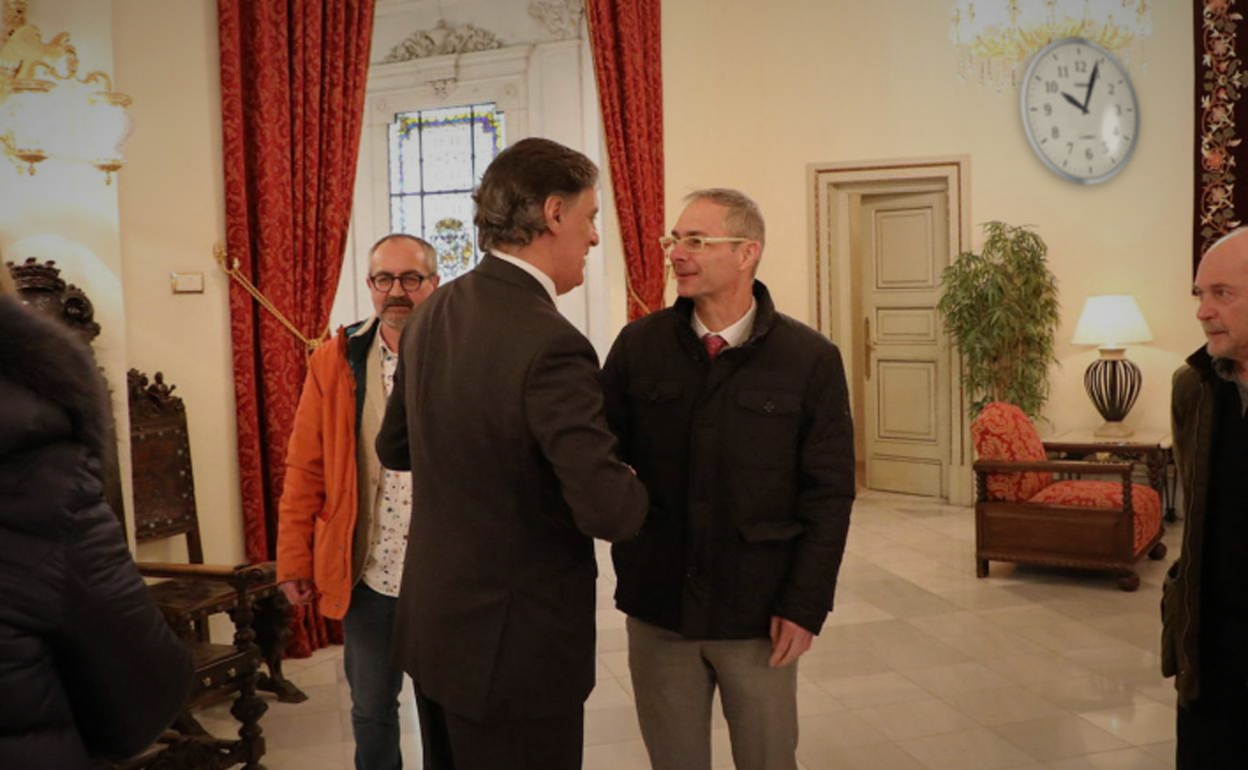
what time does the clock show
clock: 10:04
